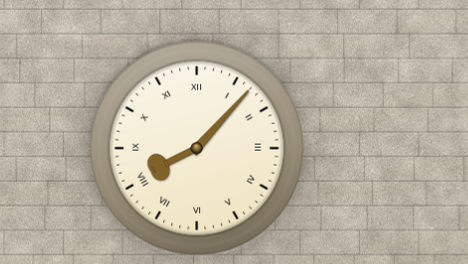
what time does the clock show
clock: 8:07
